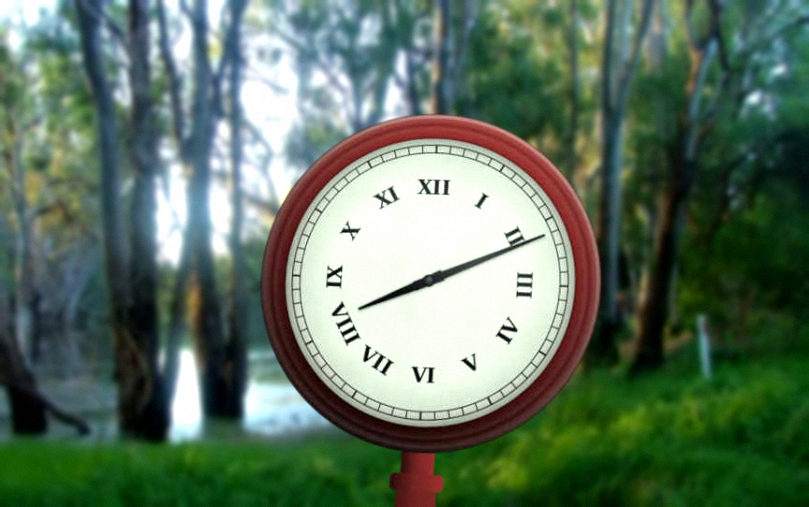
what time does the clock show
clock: 8:11
